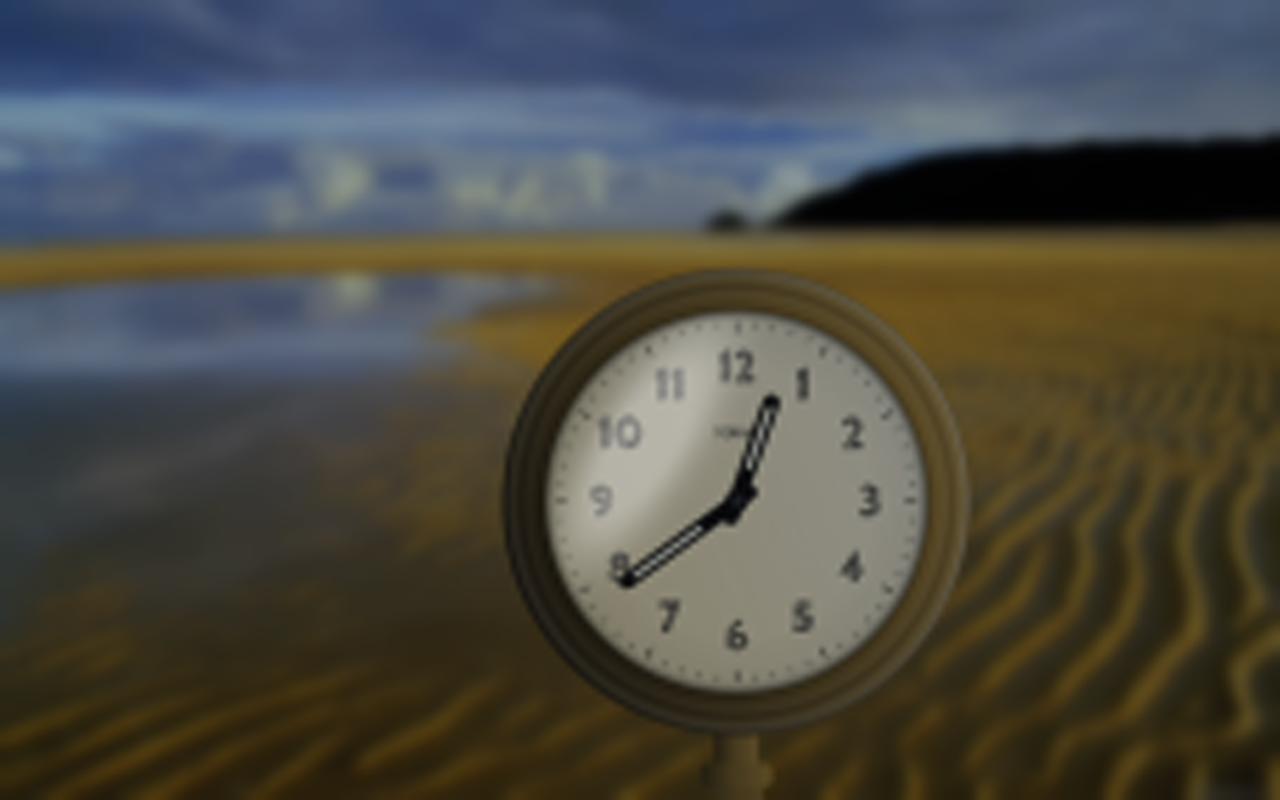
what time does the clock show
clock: 12:39
